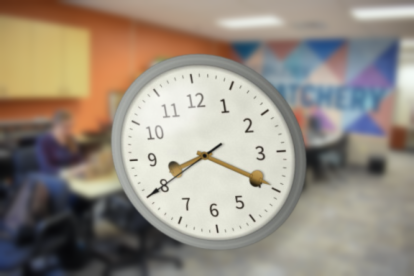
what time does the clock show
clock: 8:19:40
